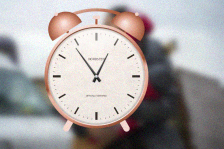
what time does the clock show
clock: 12:54
